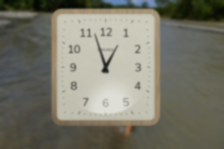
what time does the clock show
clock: 12:57
